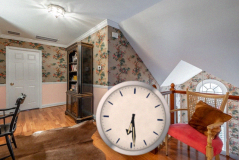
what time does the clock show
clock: 6:29
